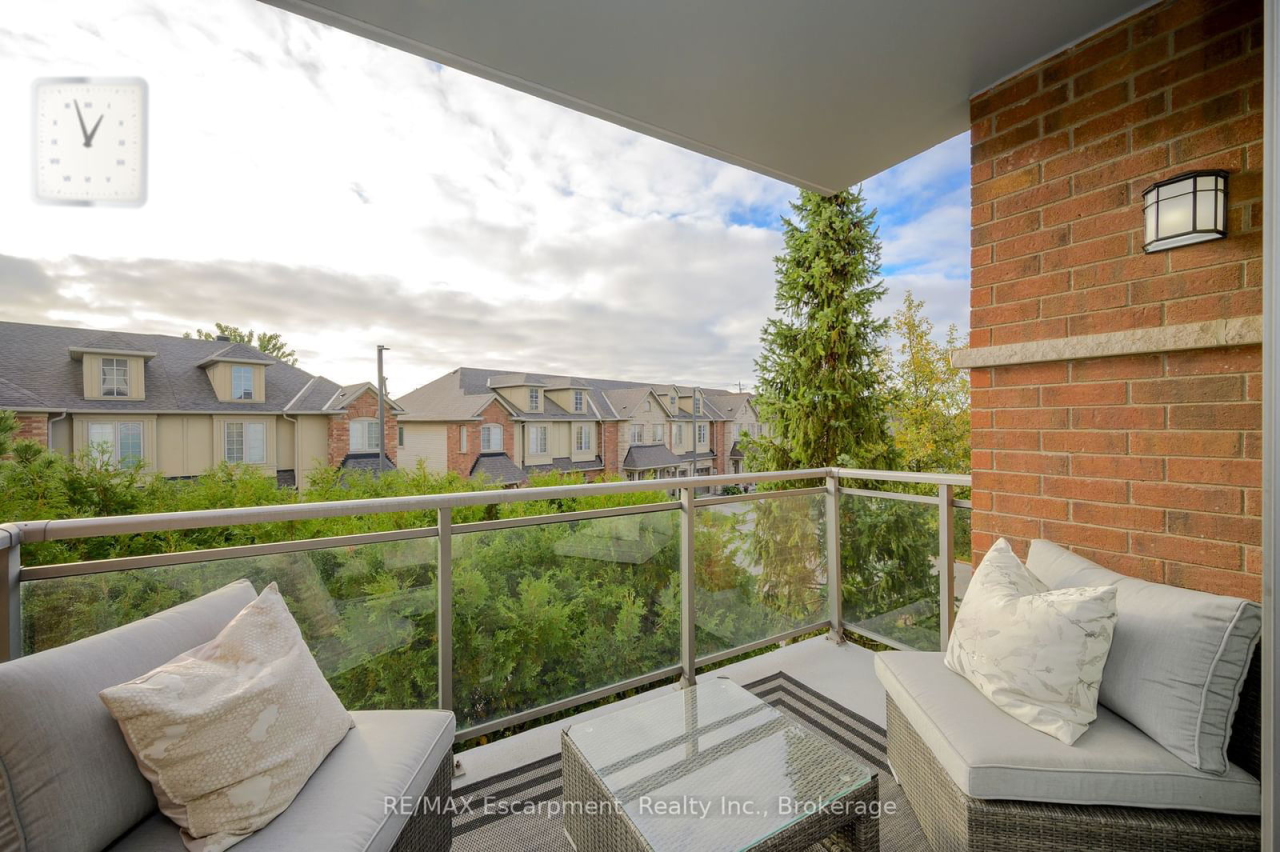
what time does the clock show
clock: 12:57
